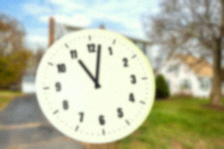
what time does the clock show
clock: 11:02
